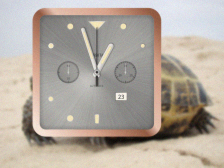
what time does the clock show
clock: 12:57
